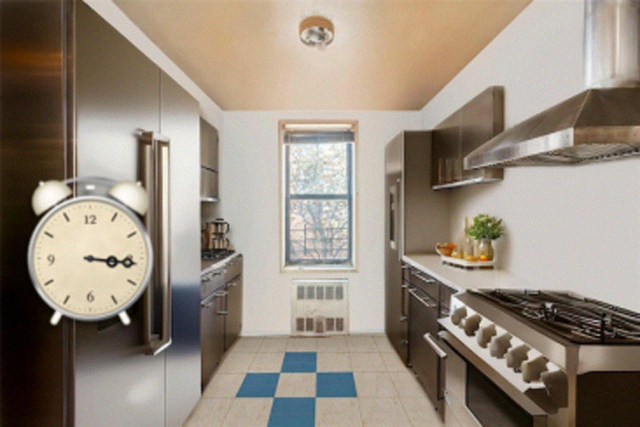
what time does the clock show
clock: 3:16
